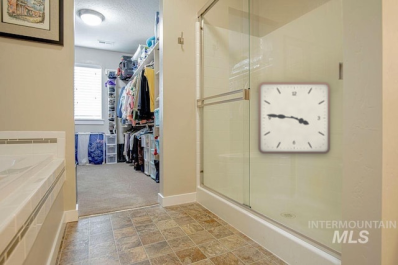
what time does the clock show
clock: 3:46
